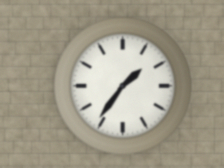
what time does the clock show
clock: 1:36
